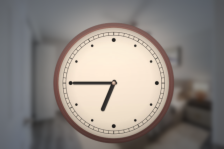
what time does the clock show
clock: 6:45
